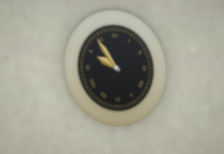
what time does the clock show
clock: 9:54
